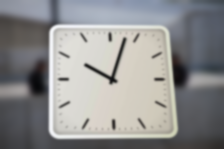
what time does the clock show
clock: 10:03
